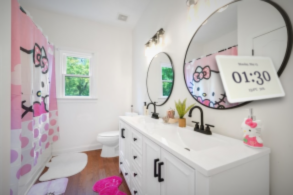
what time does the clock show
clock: 1:30
